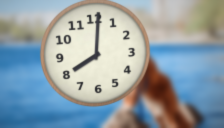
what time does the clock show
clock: 8:01
